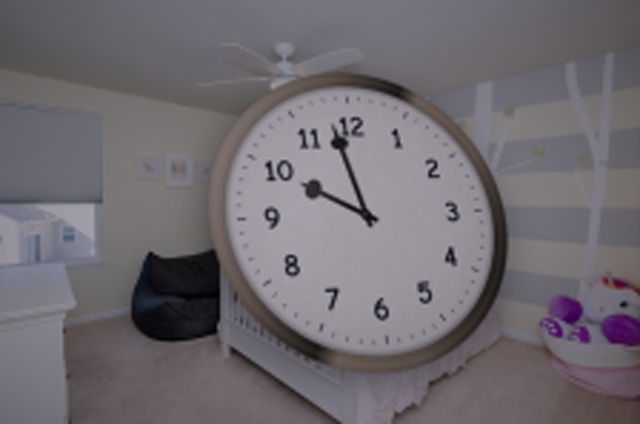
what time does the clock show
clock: 9:58
